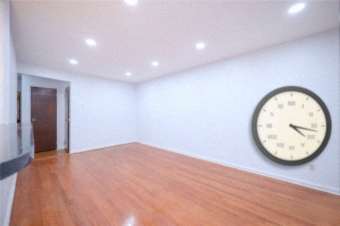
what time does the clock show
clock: 4:17
